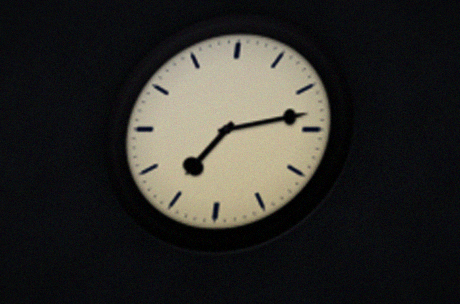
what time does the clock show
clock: 7:13
